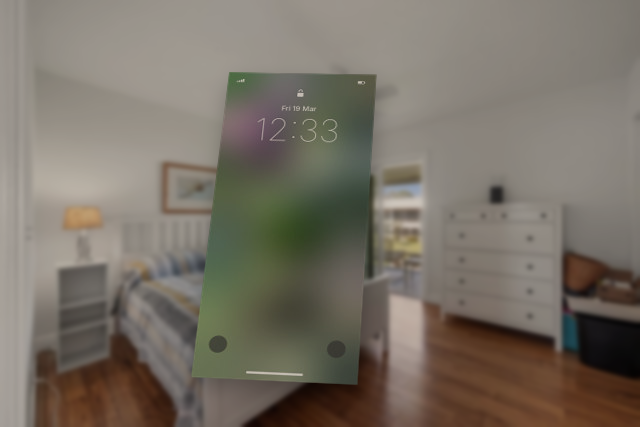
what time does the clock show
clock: 12:33
